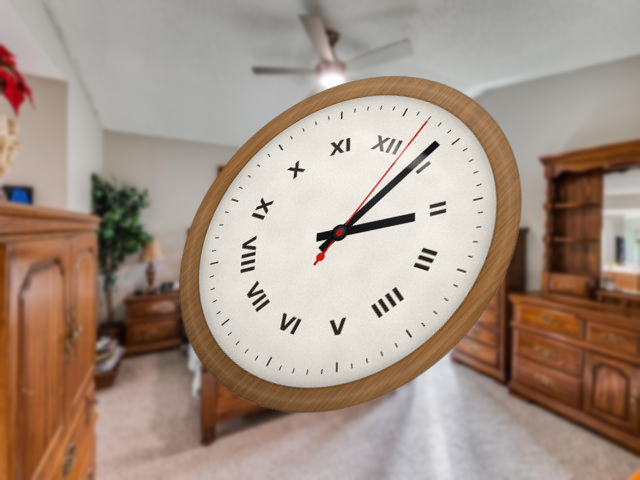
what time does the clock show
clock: 2:04:02
